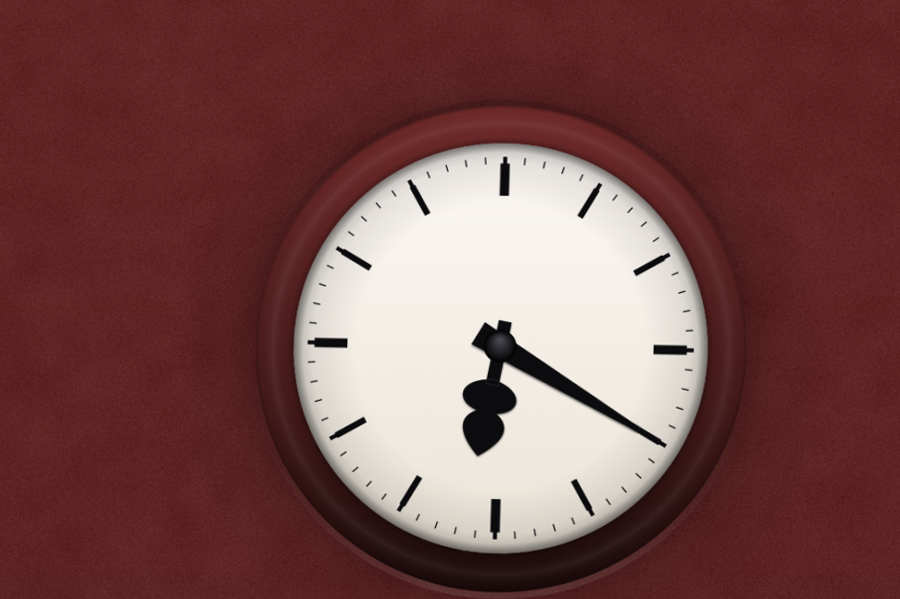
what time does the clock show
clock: 6:20
